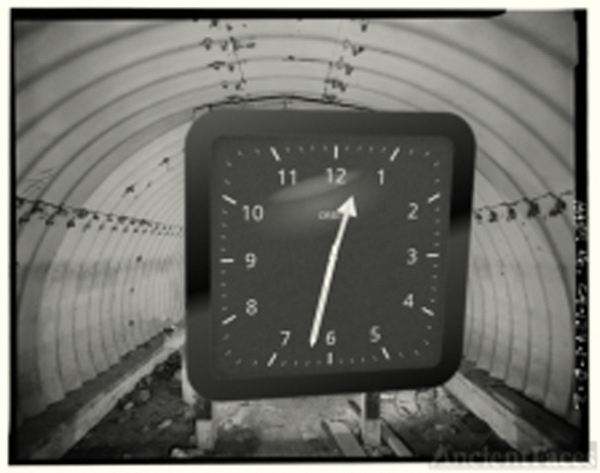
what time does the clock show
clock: 12:32
